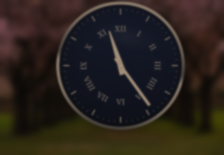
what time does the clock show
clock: 11:24
